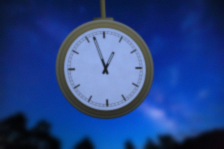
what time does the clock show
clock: 12:57
